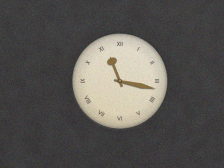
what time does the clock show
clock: 11:17
